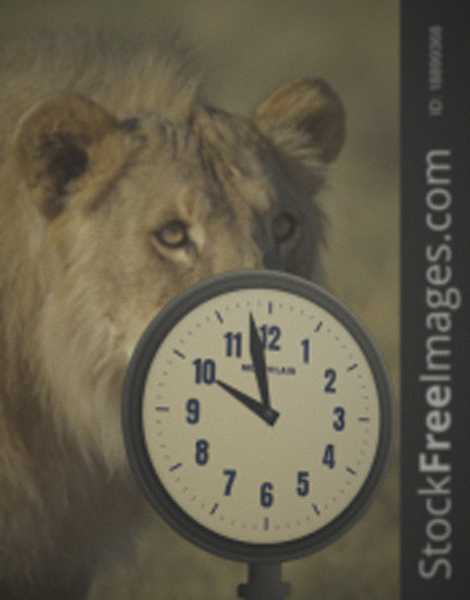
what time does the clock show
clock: 9:58
